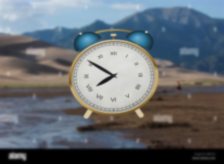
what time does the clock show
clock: 7:51
